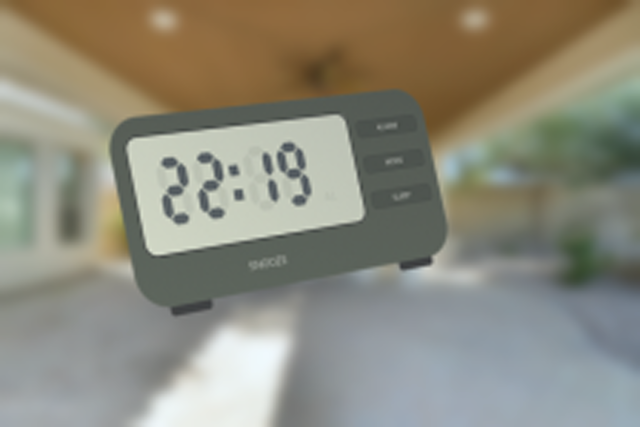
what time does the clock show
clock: 22:19
